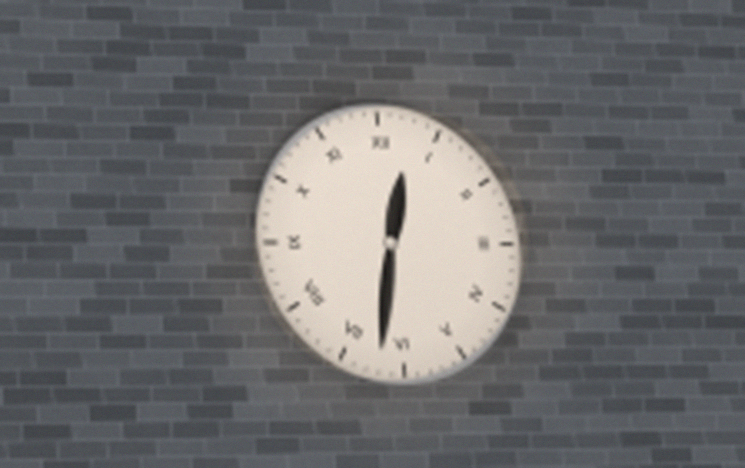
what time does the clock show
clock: 12:32
